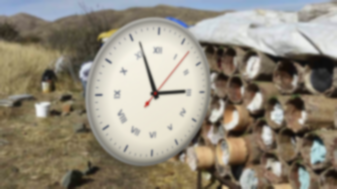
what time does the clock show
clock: 2:56:07
